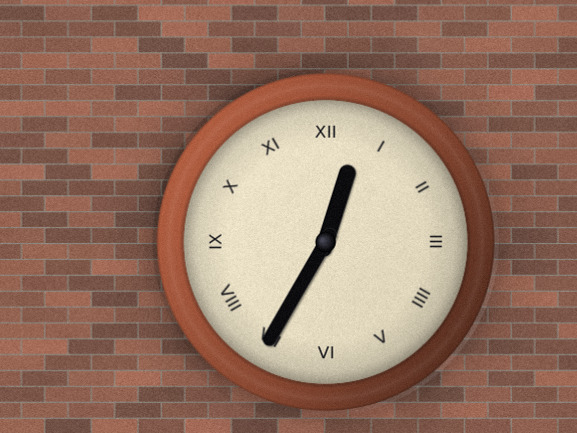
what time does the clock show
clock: 12:35
